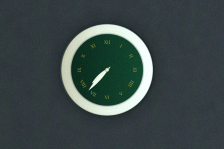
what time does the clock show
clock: 7:37
